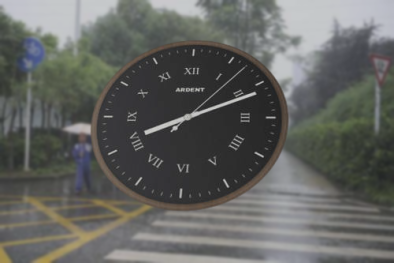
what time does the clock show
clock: 8:11:07
